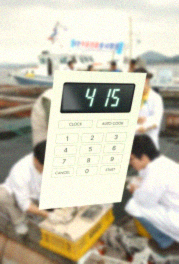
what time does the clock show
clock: 4:15
